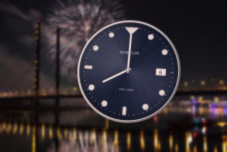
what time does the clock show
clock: 8:00
